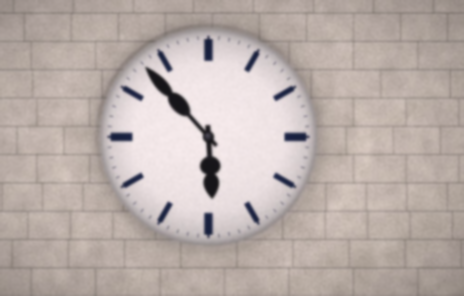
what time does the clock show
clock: 5:53
